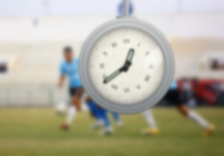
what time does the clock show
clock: 12:39
